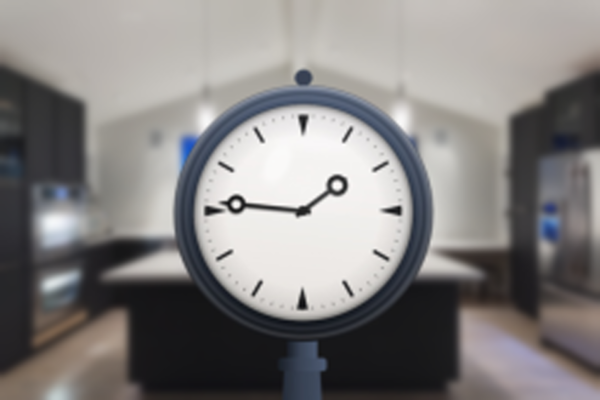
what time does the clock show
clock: 1:46
